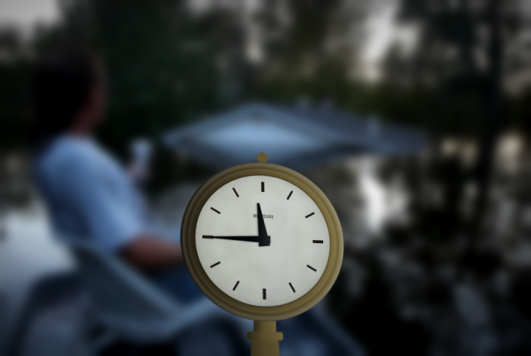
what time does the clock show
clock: 11:45
